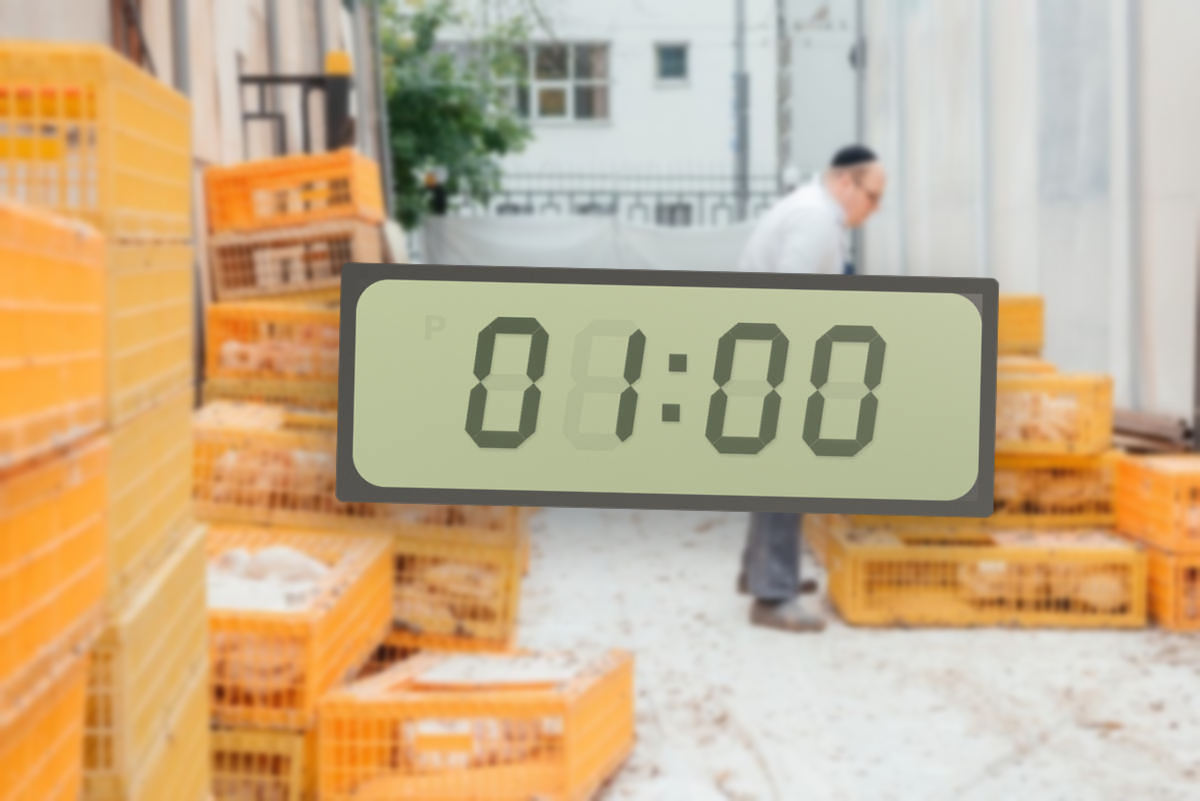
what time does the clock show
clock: 1:00
